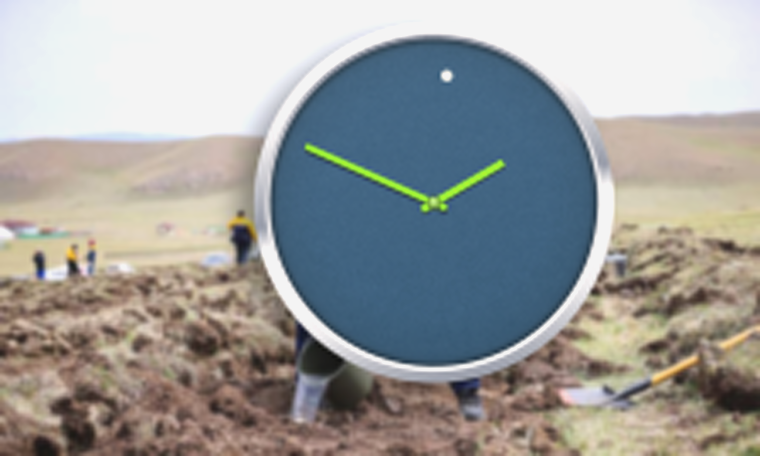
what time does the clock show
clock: 1:48
